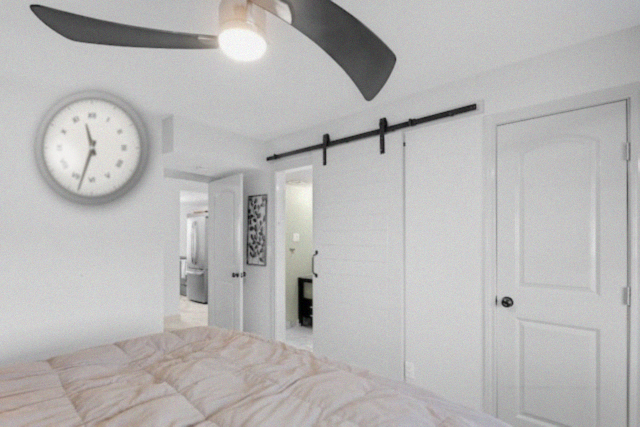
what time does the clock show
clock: 11:33
